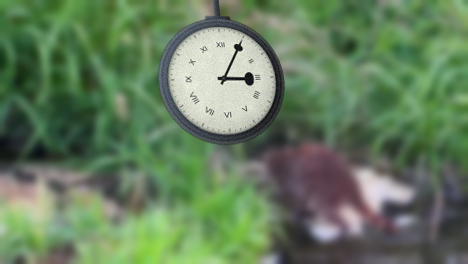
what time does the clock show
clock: 3:05
